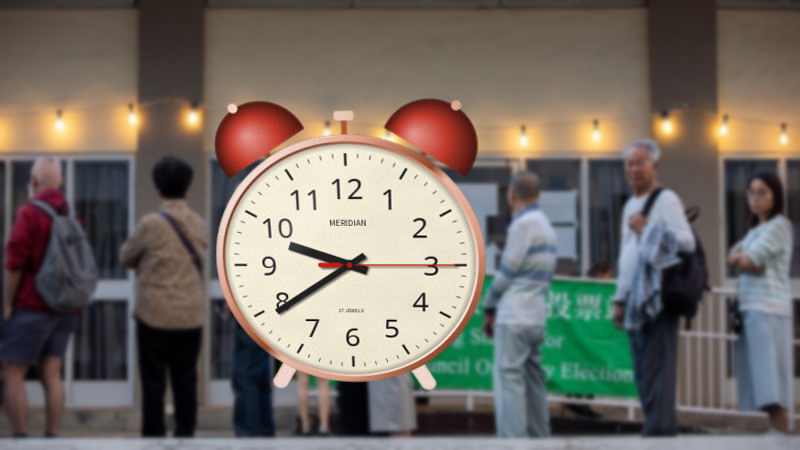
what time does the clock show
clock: 9:39:15
